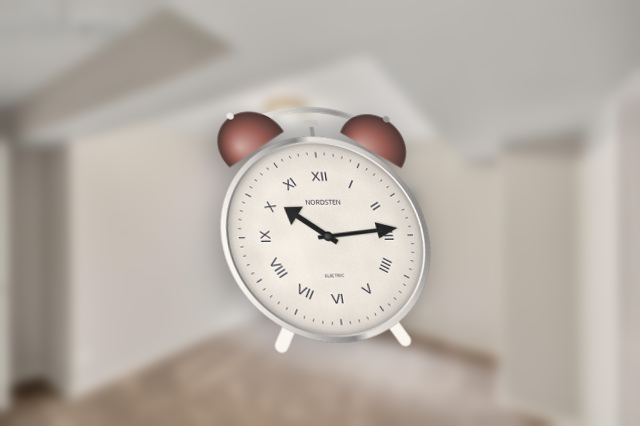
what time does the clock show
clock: 10:14
